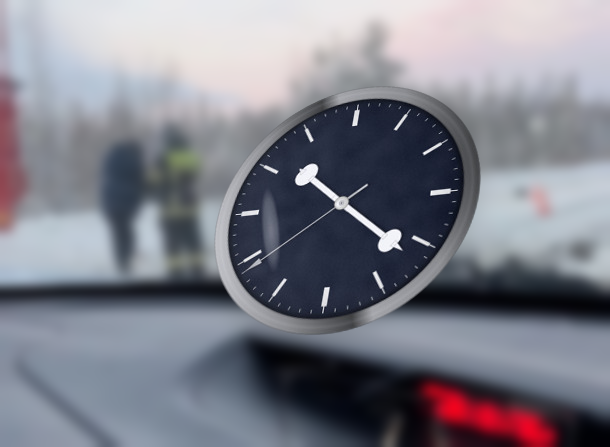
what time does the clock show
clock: 10:21:39
